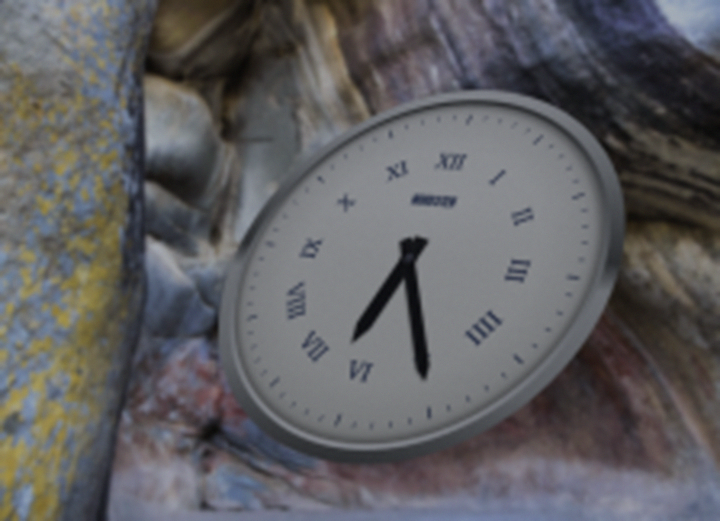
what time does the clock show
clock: 6:25
